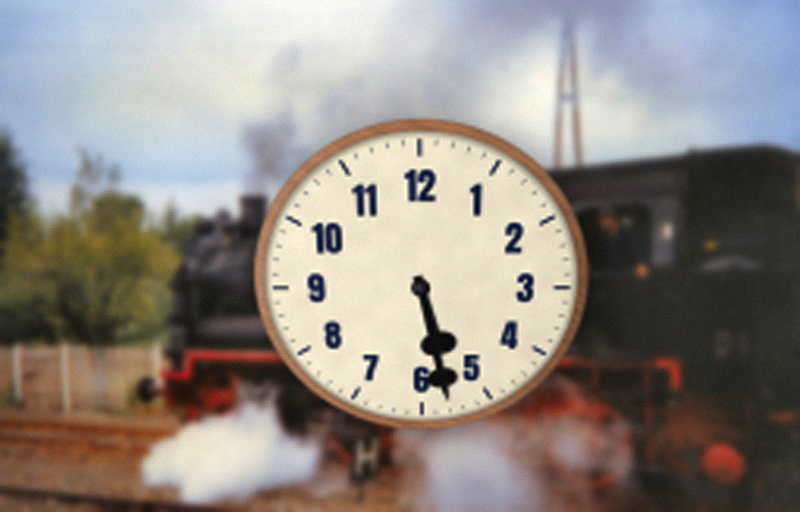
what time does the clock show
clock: 5:28
